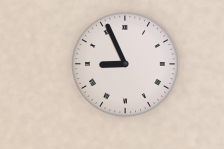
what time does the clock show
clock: 8:56
